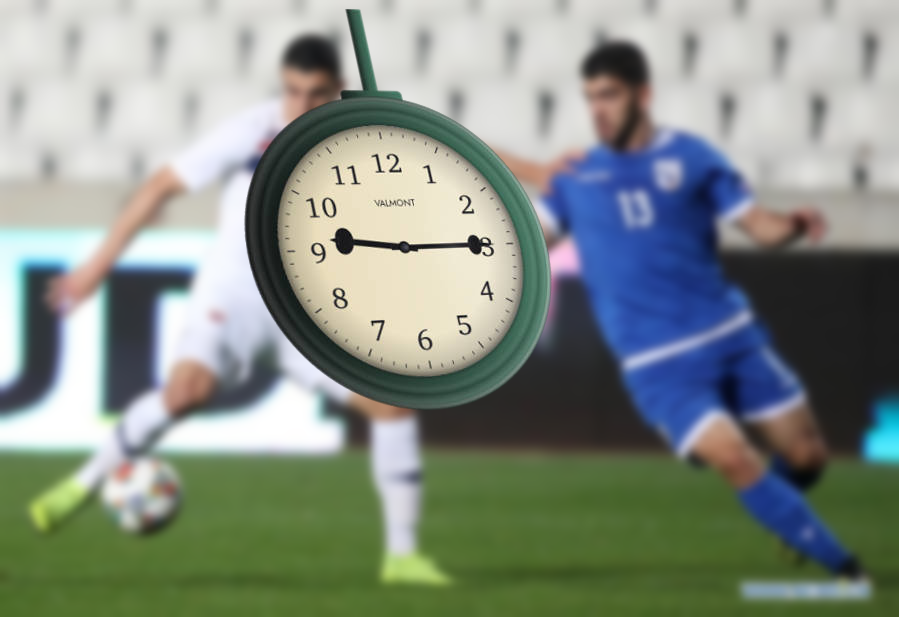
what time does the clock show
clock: 9:15
